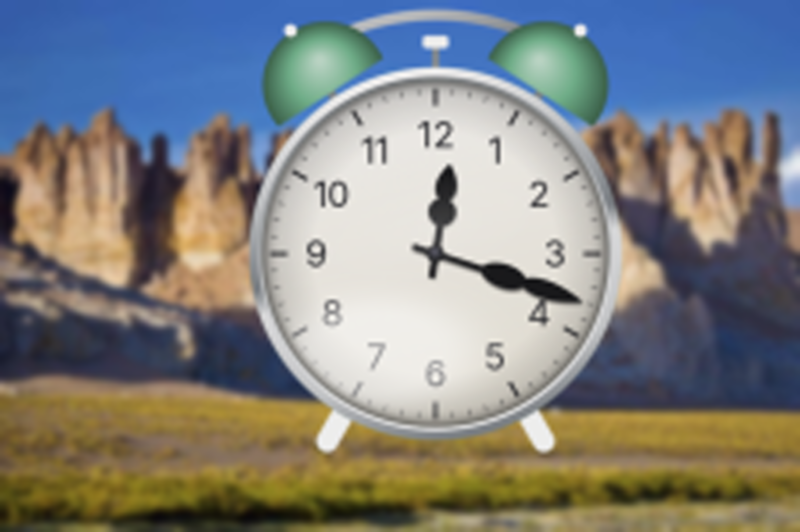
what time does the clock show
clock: 12:18
